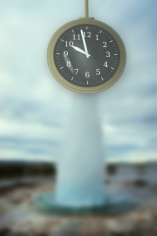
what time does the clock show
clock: 9:58
